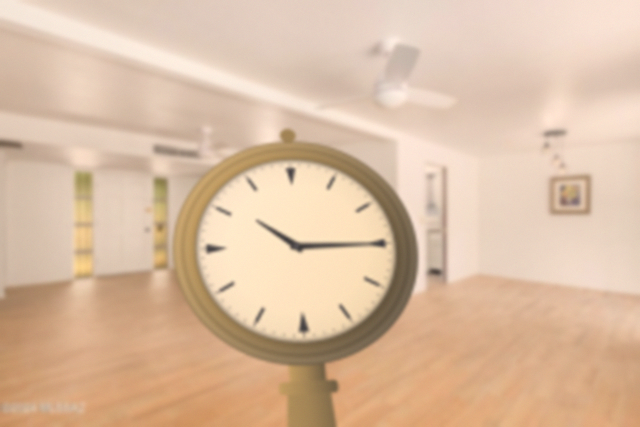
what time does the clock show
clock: 10:15
